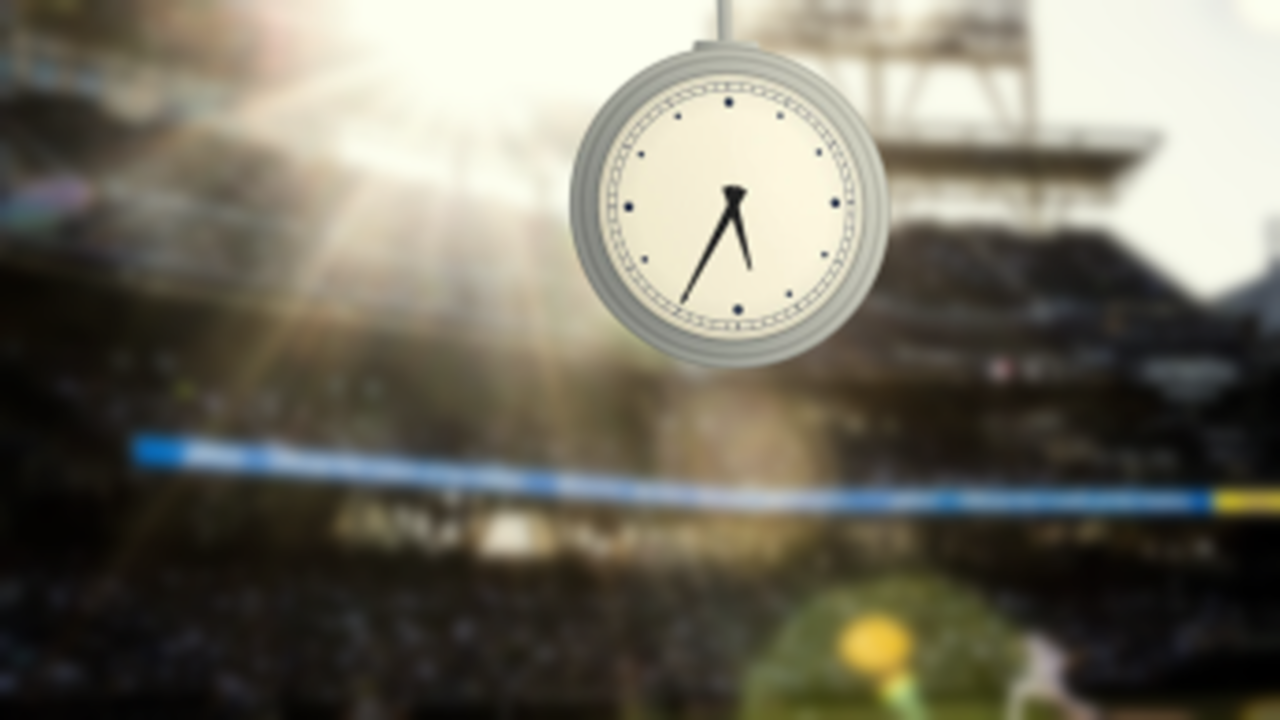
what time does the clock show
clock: 5:35
